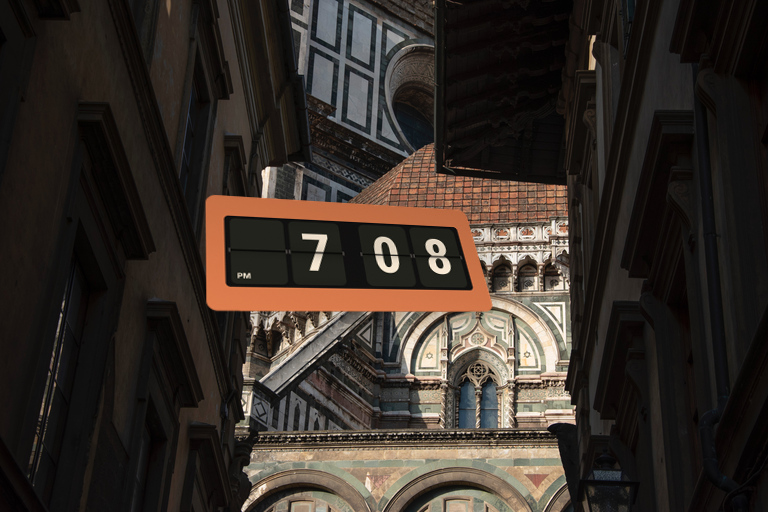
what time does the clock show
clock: 7:08
